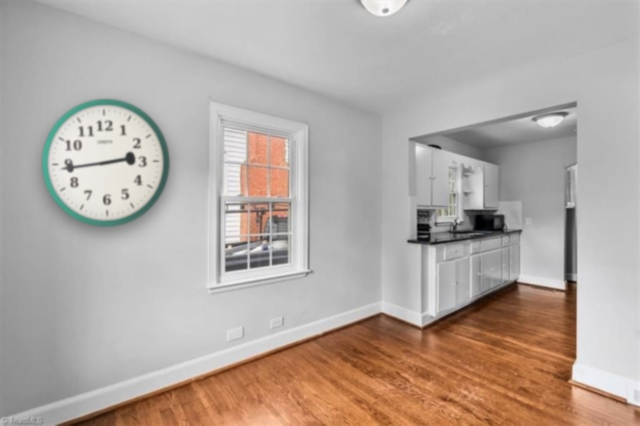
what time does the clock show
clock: 2:44
